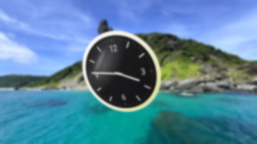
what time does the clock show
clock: 3:46
